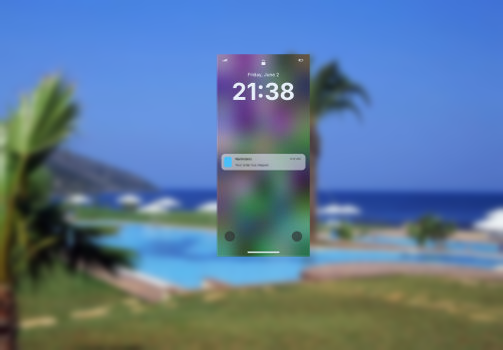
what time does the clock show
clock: 21:38
